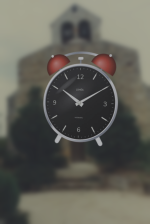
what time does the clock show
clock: 10:10
